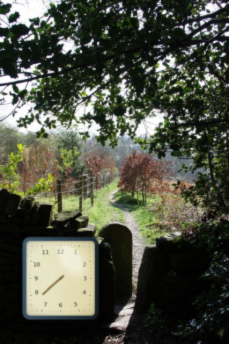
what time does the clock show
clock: 7:38
